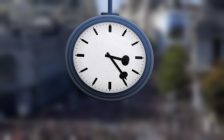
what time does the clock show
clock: 3:24
